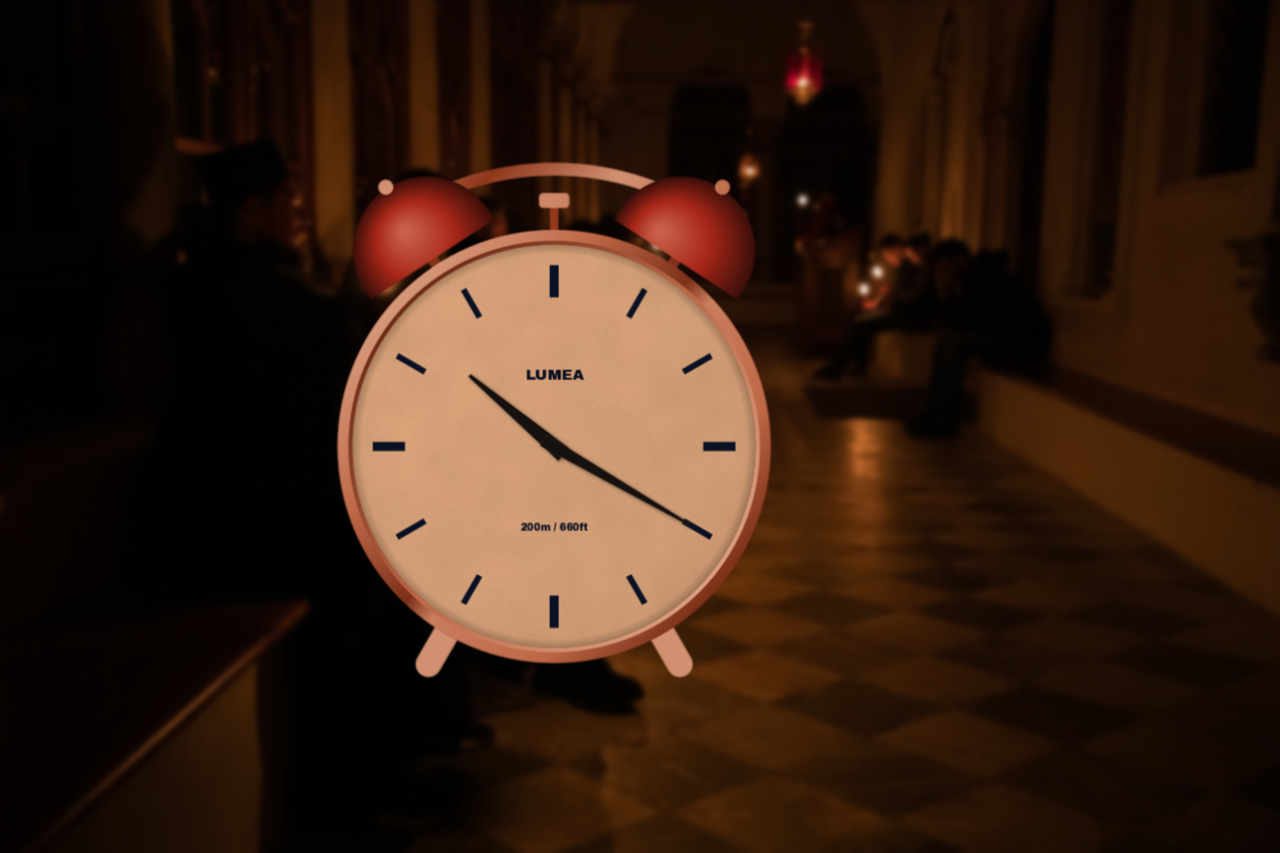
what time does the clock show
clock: 10:20
